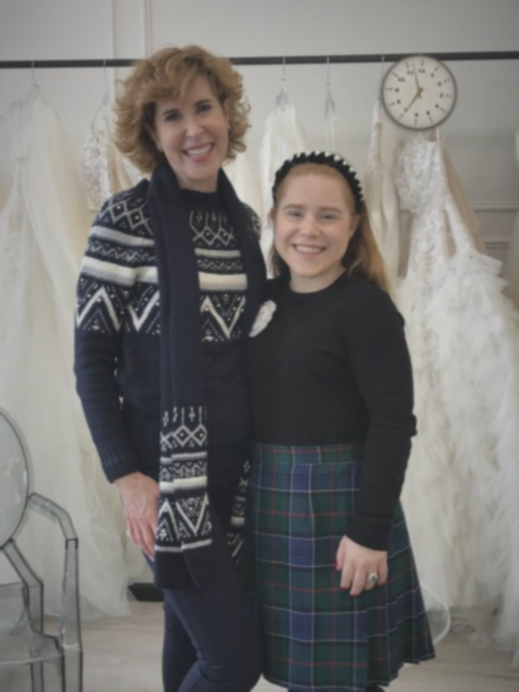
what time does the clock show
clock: 6:57
